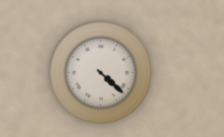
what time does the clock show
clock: 4:22
